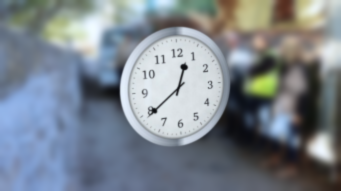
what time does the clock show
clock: 12:39
